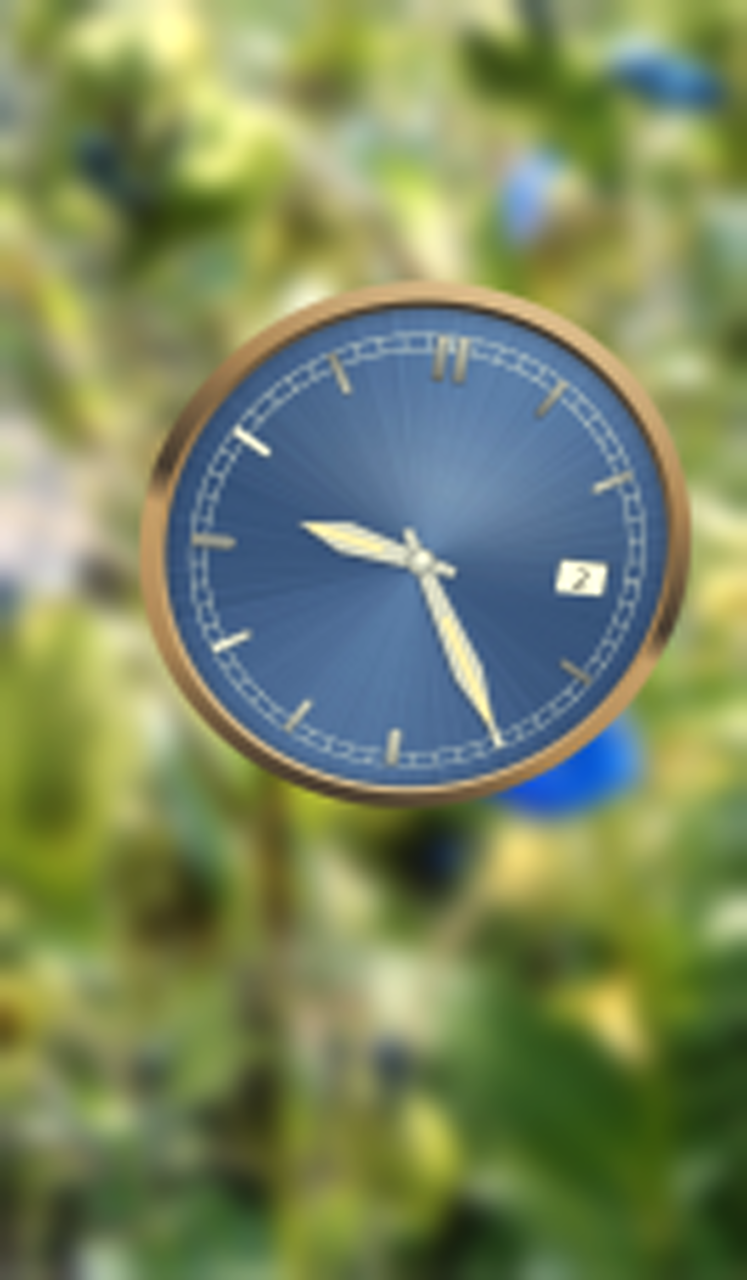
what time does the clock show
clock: 9:25
